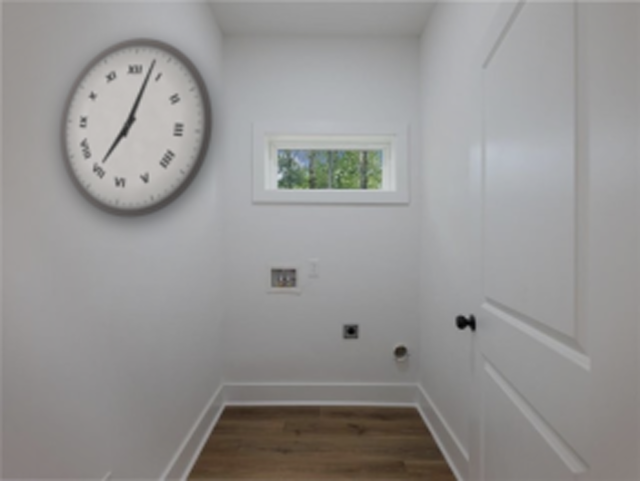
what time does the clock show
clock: 7:03
